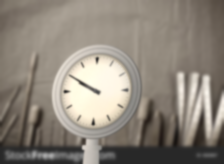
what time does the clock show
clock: 9:50
